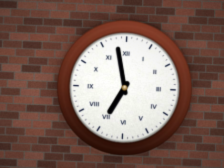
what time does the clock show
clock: 6:58
